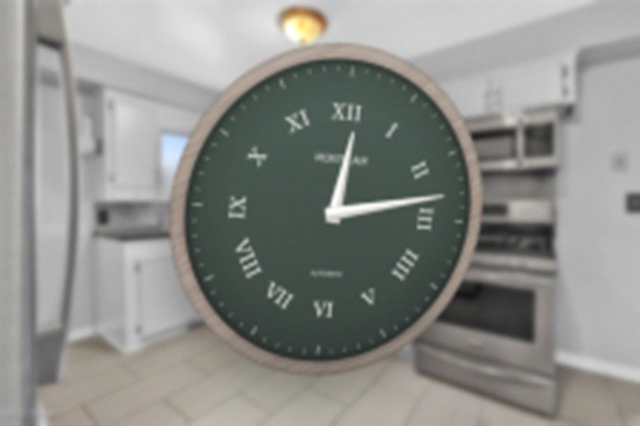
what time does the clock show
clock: 12:13
